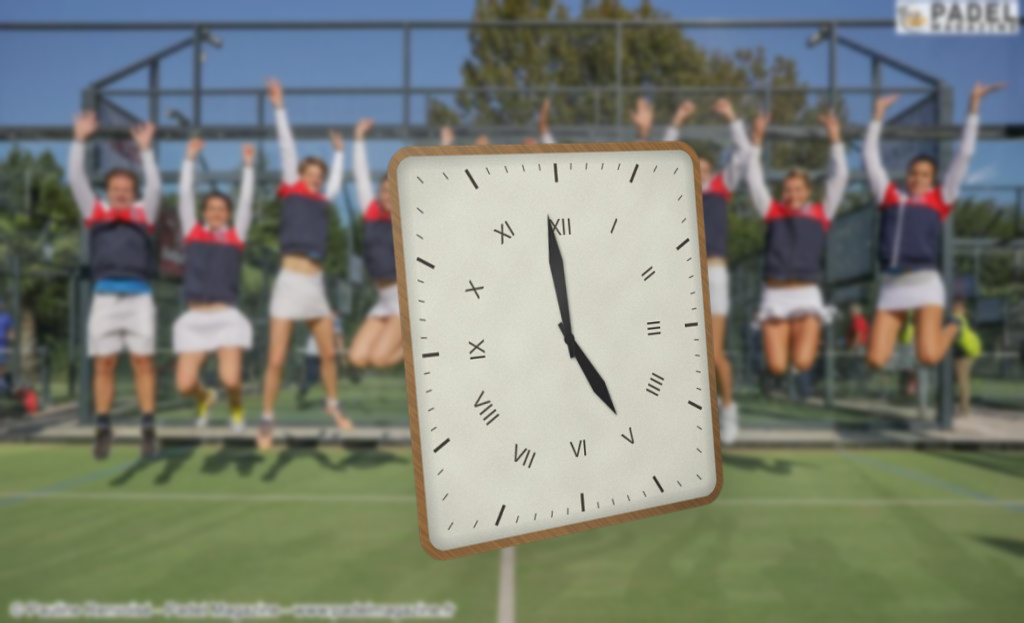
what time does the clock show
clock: 4:59
